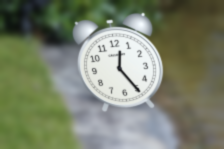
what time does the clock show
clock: 12:25
